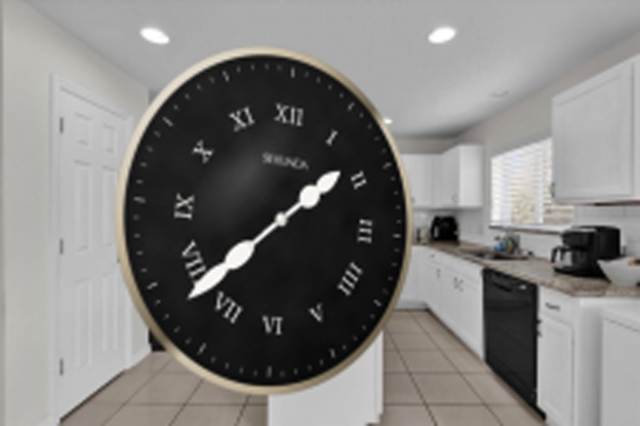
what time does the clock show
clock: 1:38
